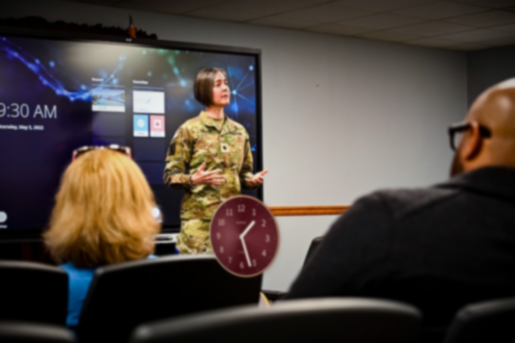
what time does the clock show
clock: 1:27
